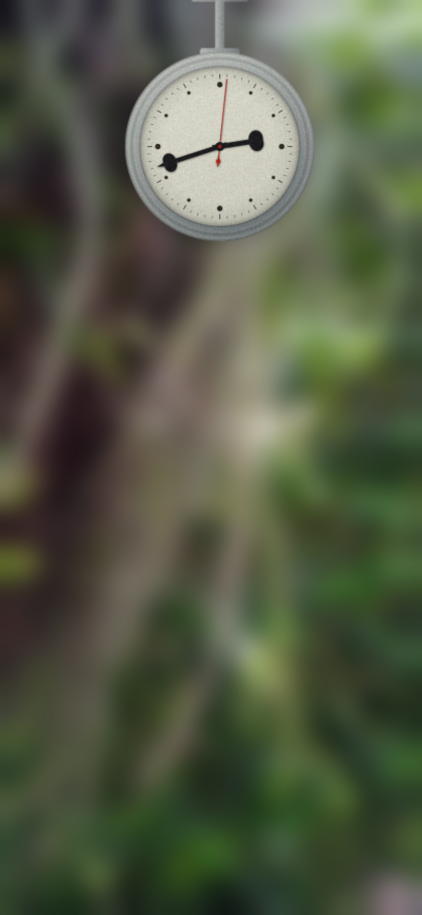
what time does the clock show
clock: 2:42:01
